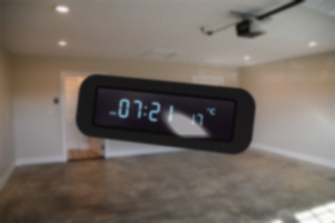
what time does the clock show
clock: 7:21
